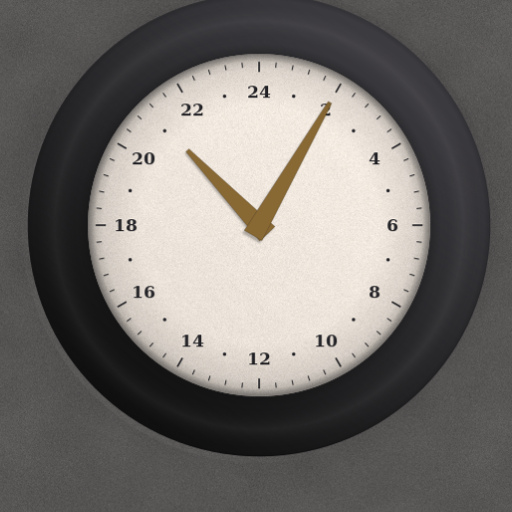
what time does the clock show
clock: 21:05
